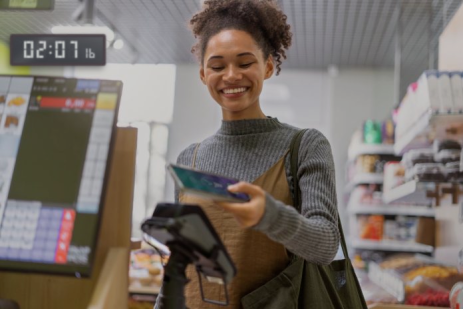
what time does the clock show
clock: 2:07:16
